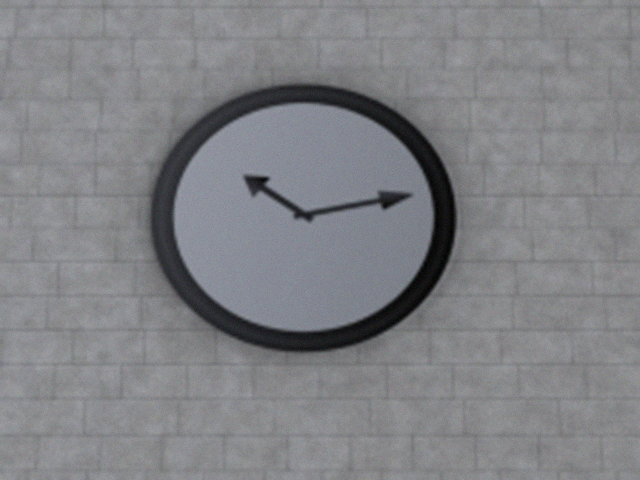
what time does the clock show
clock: 10:13
